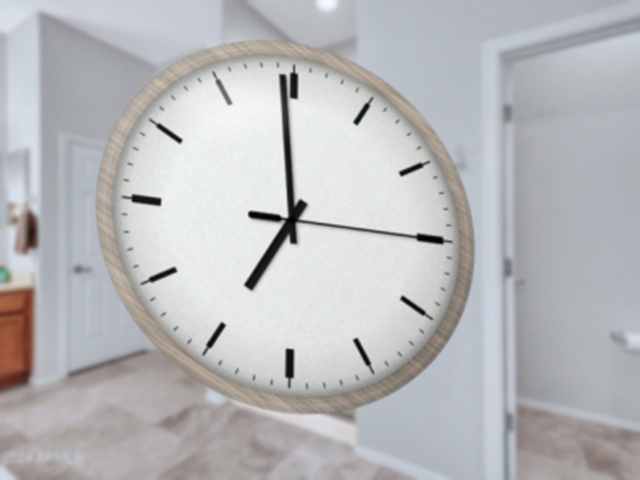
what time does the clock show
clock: 6:59:15
